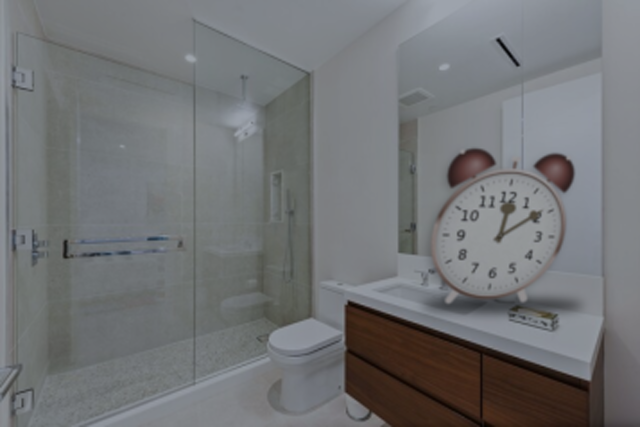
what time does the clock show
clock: 12:09
